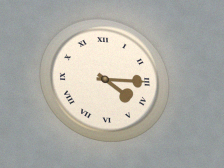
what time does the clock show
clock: 4:15
